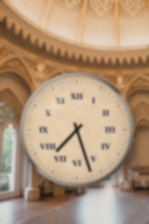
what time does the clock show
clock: 7:27
